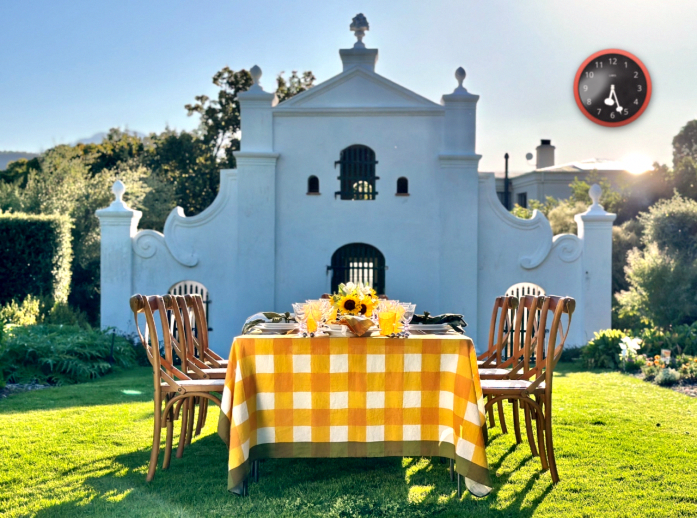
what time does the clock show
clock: 6:27
